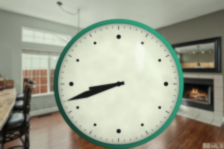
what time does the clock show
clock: 8:42
